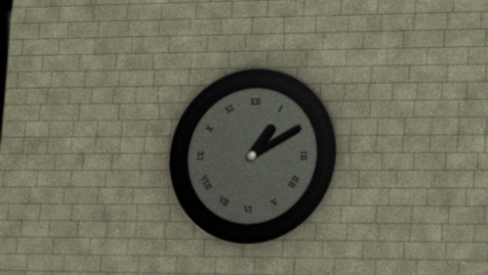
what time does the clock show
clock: 1:10
